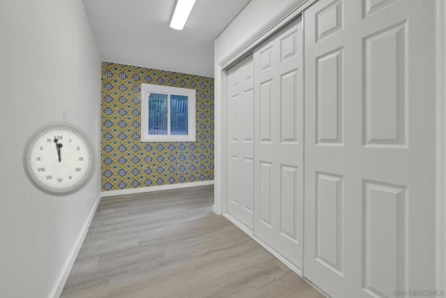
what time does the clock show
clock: 11:58
